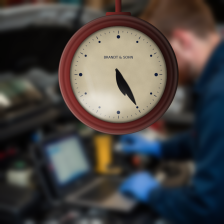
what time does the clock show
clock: 5:25
